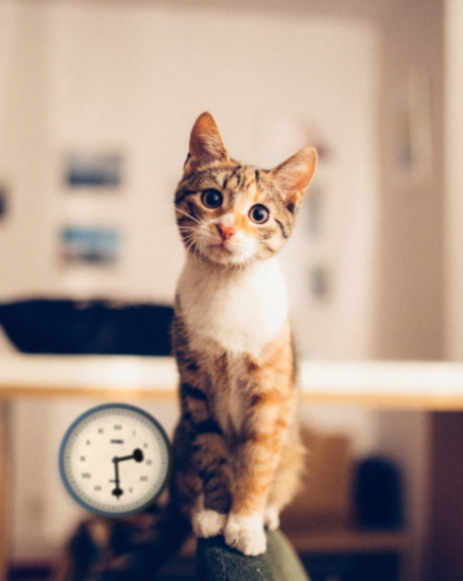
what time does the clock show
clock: 2:29
